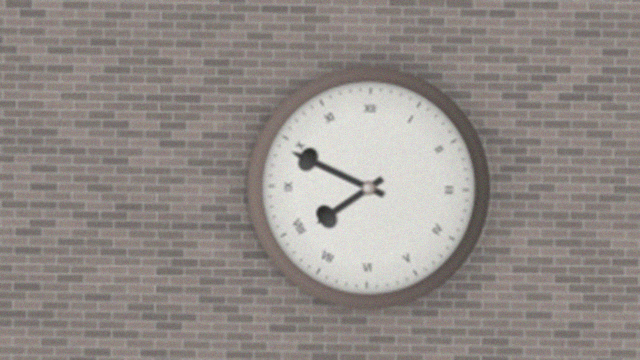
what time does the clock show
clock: 7:49
